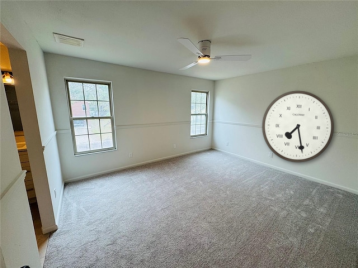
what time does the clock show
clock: 7:28
